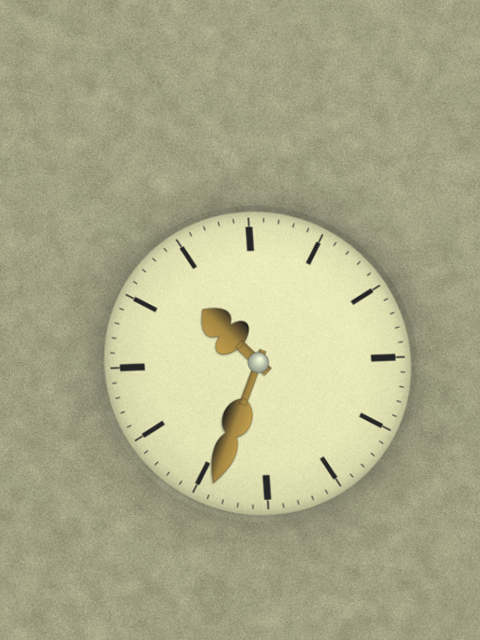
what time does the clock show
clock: 10:34
